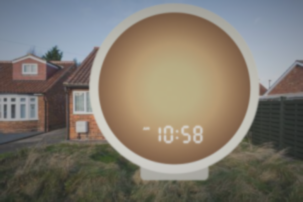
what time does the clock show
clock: 10:58
